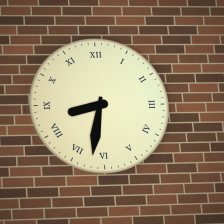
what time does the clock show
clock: 8:32
